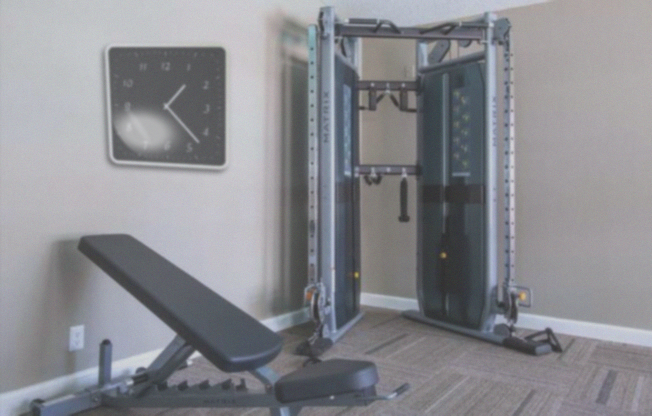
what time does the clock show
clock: 1:23
